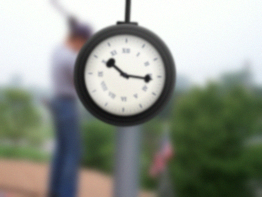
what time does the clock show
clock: 10:16
